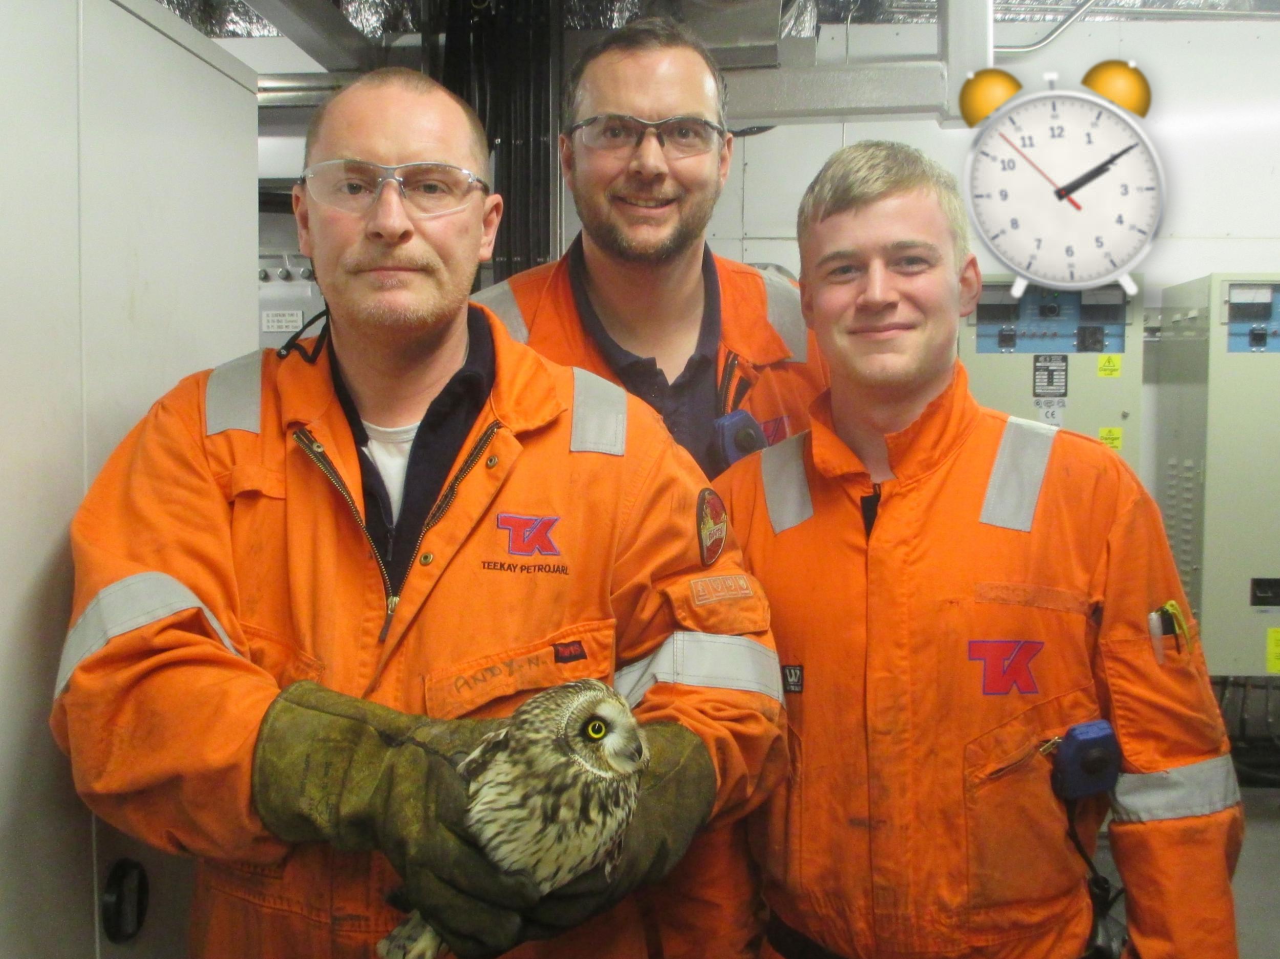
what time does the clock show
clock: 2:09:53
